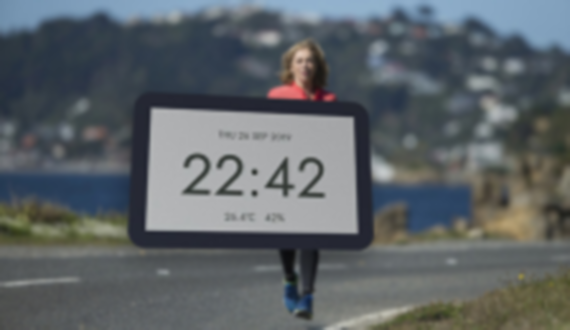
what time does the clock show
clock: 22:42
